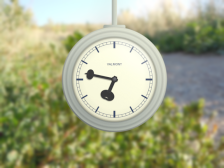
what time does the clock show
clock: 6:47
